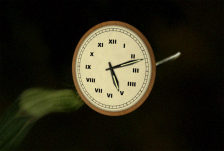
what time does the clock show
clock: 5:12
